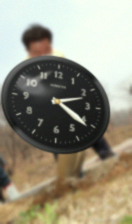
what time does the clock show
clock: 2:21
